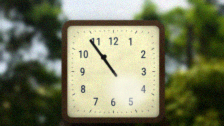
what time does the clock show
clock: 10:54
